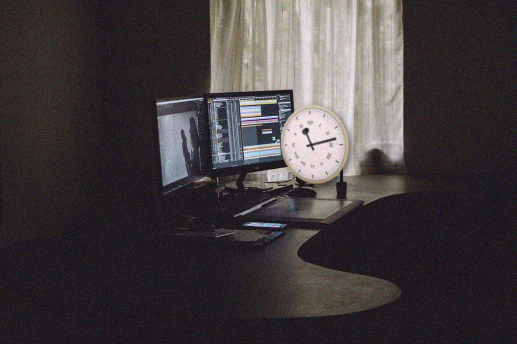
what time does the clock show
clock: 11:13
